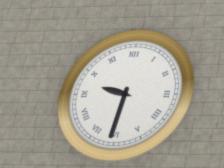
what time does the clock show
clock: 9:31
